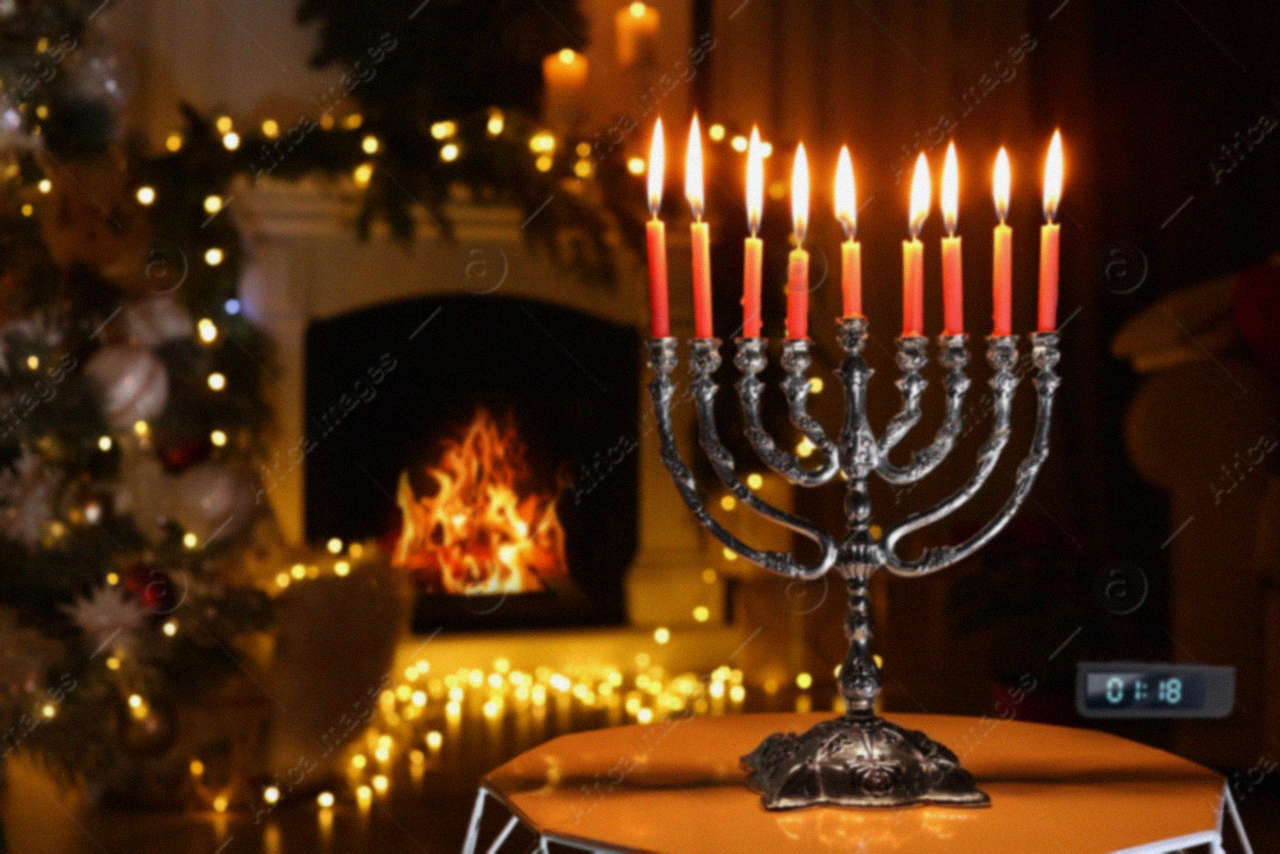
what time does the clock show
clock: 1:18
